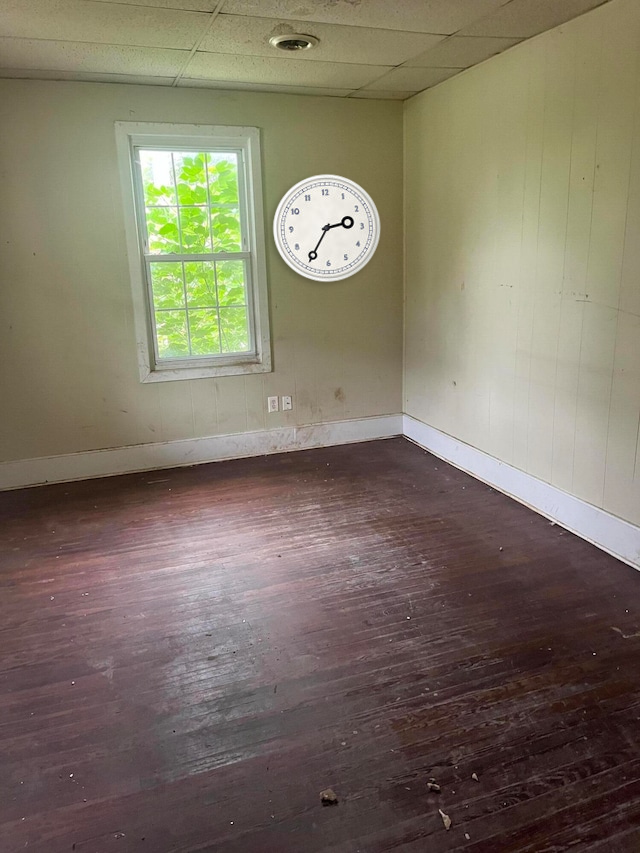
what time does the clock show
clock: 2:35
